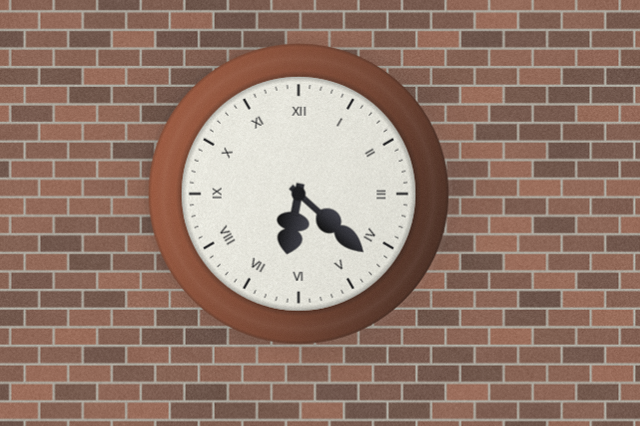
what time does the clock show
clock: 6:22
